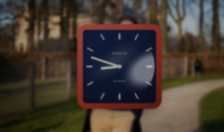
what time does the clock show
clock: 8:48
